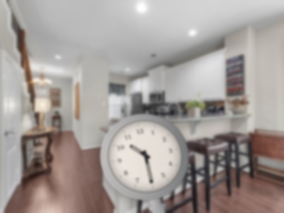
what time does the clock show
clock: 10:30
